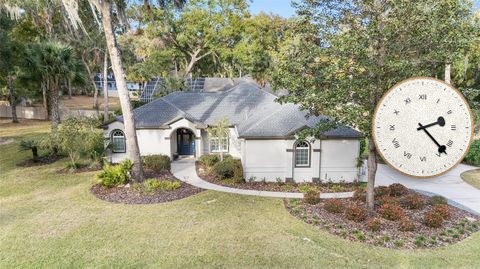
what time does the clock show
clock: 2:23
